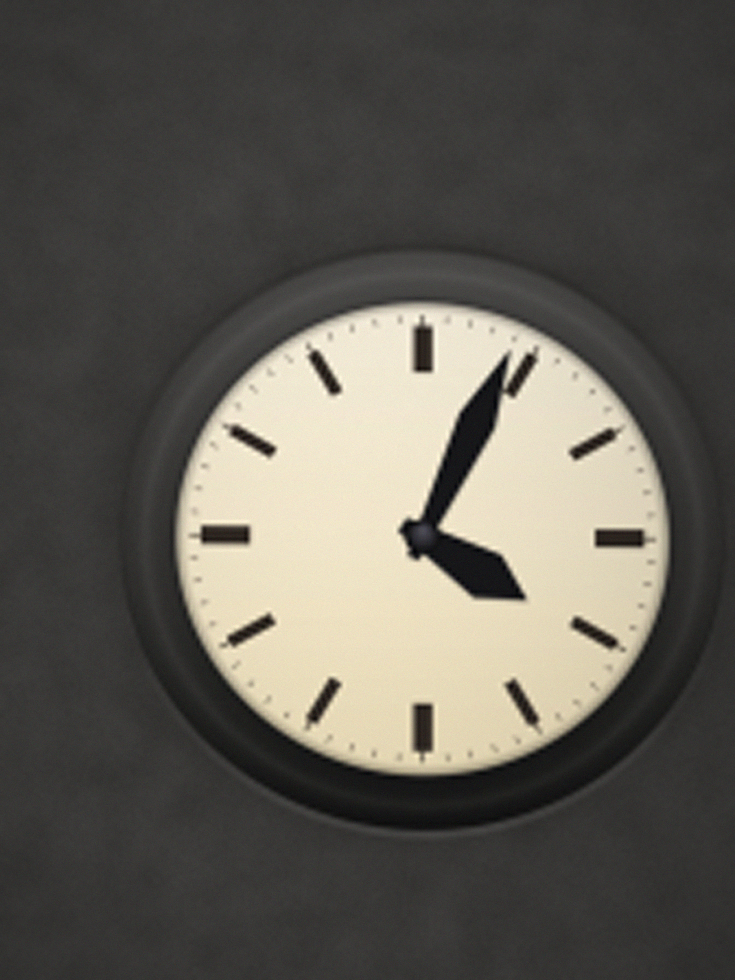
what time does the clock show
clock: 4:04
